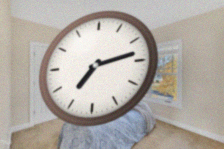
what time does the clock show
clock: 7:13
